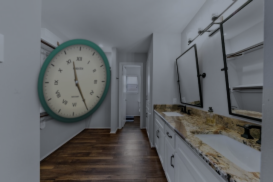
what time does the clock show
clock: 11:25
